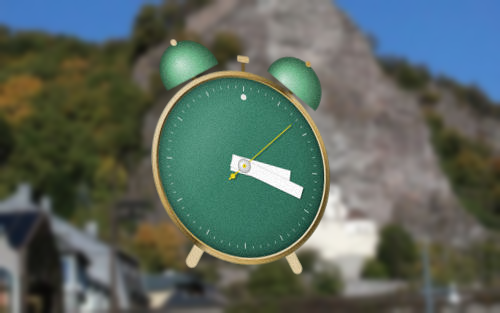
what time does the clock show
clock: 3:18:08
